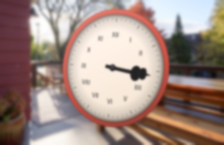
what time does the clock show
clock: 3:16
